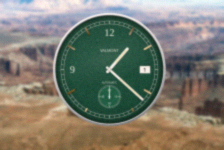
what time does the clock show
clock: 1:22
